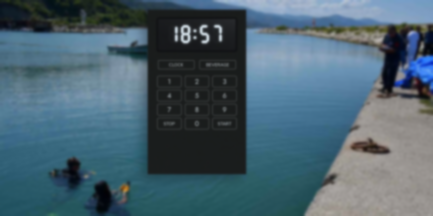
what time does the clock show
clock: 18:57
